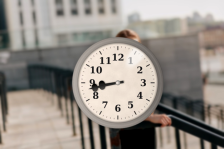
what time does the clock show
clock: 8:43
